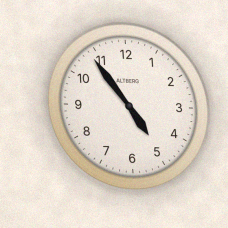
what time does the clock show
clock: 4:54
